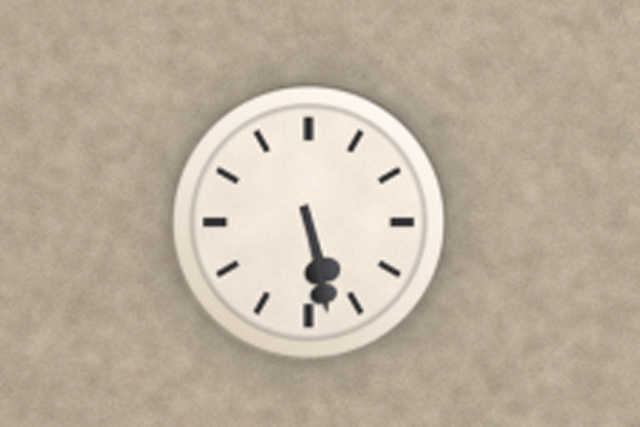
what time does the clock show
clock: 5:28
